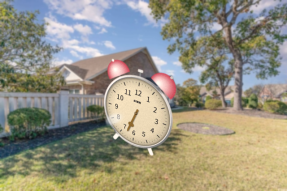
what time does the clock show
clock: 6:33
